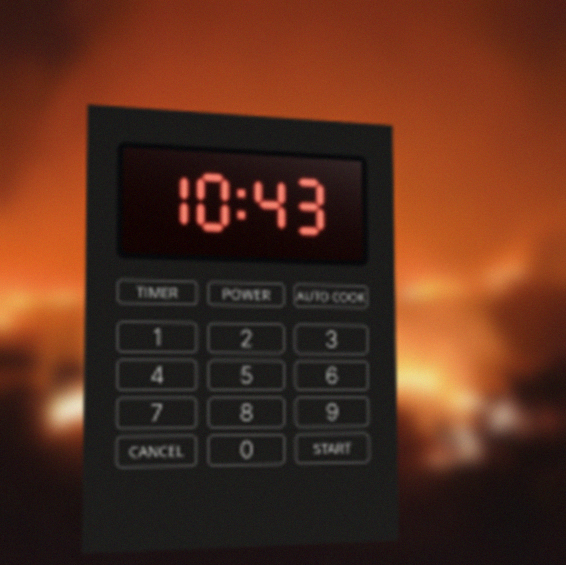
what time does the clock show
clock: 10:43
